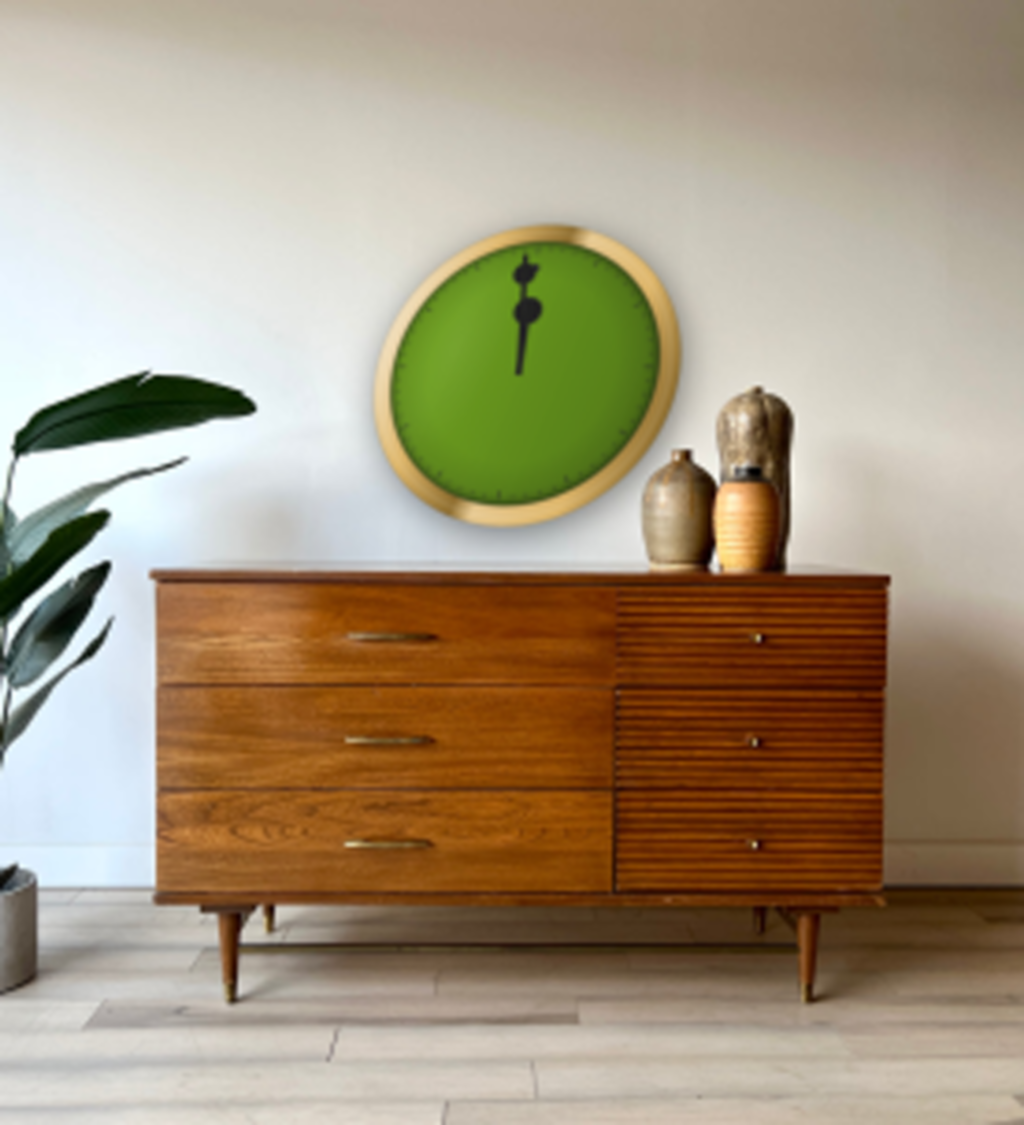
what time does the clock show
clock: 11:59
